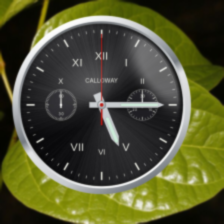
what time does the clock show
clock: 5:15
